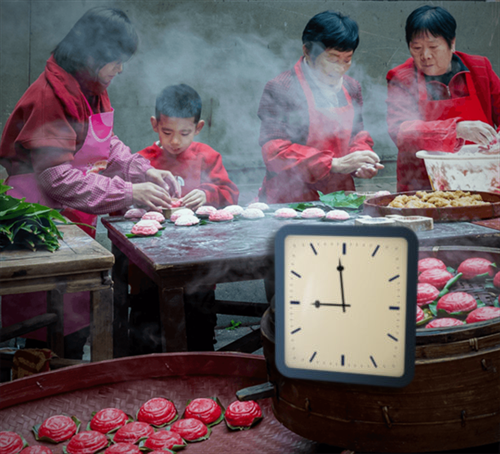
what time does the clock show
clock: 8:59
